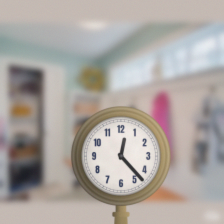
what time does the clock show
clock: 12:23
